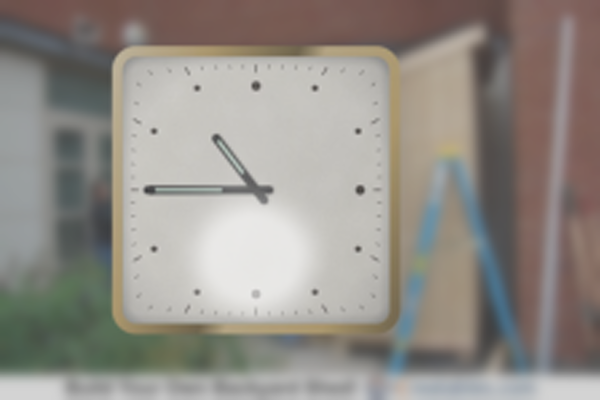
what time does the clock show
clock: 10:45
